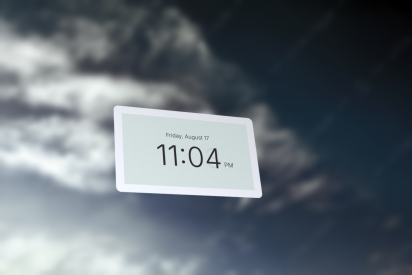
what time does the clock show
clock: 11:04
